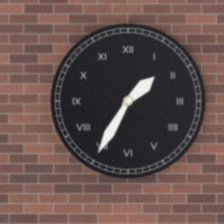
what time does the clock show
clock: 1:35
